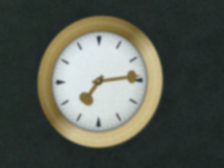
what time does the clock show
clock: 7:14
